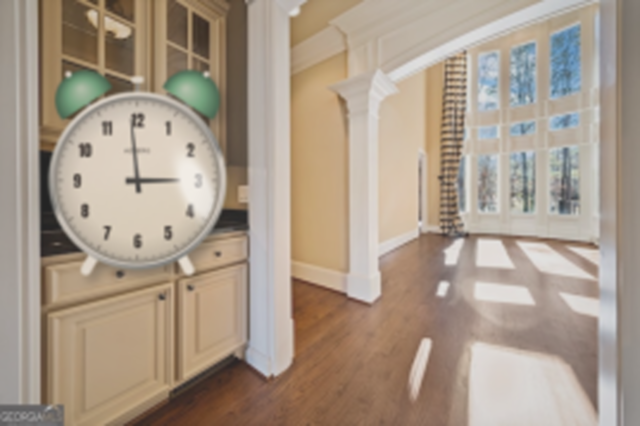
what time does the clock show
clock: 2:59
